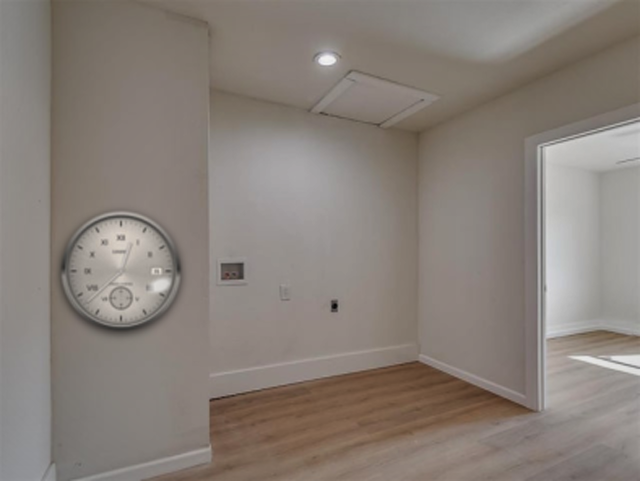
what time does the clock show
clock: 12:38
